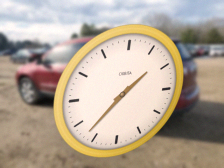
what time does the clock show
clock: 1:37
